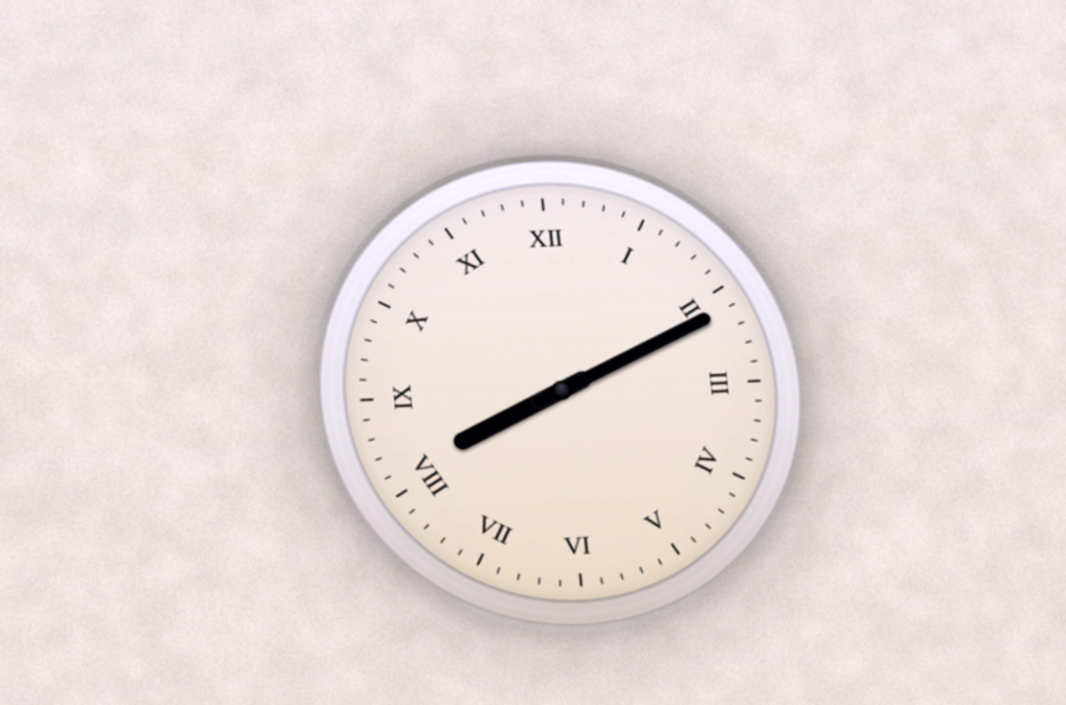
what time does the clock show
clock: 8:11
